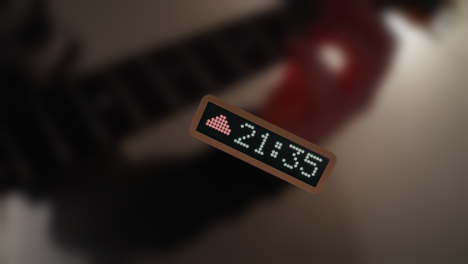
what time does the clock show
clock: 21:35
